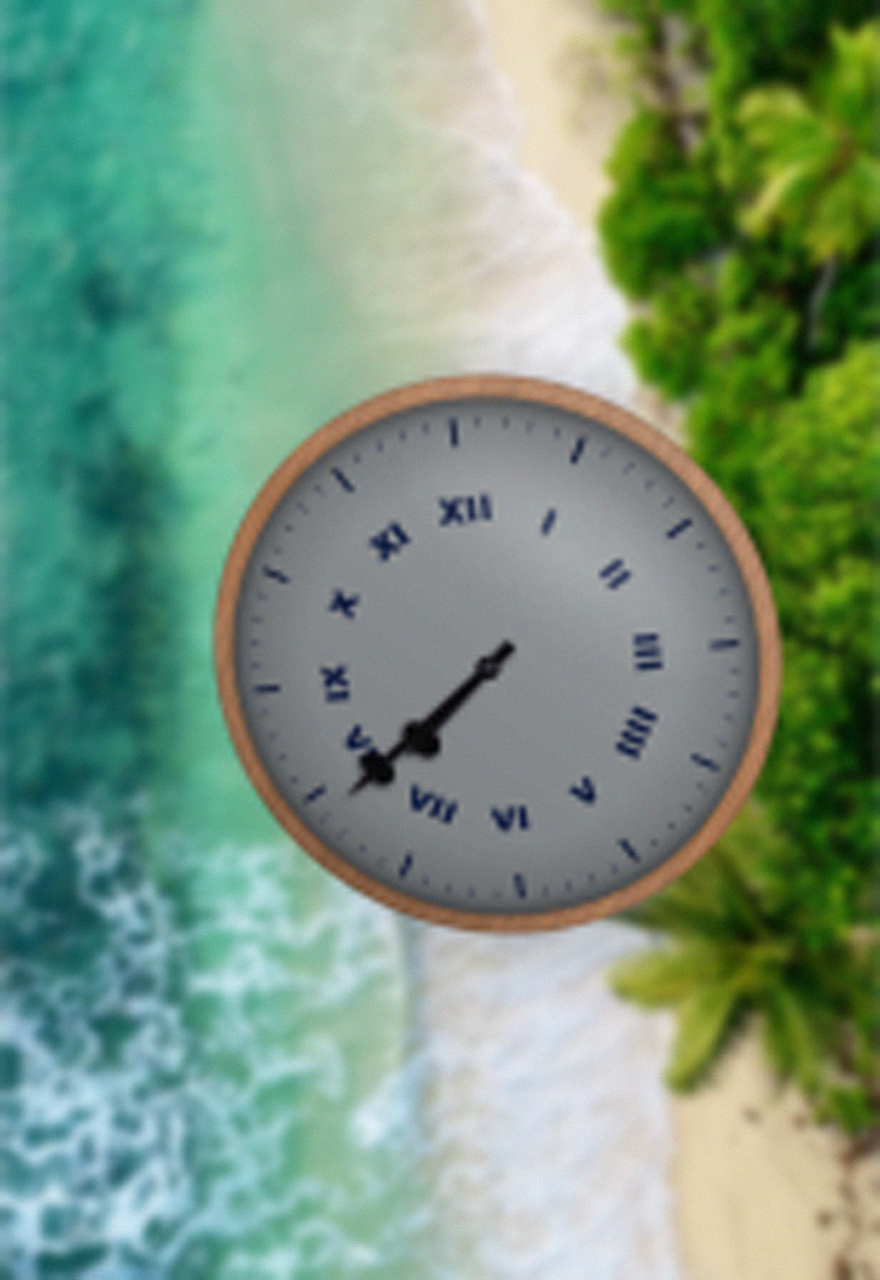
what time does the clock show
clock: 7:39
